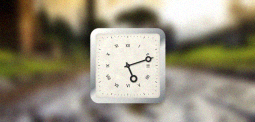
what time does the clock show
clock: 5:12
